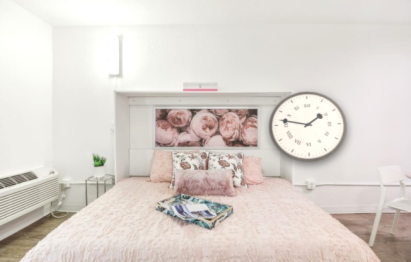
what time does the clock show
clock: 1:47
